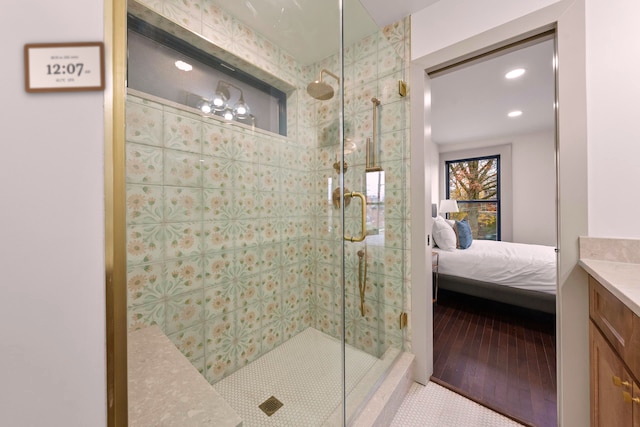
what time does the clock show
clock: 12:07
